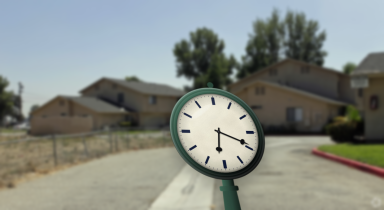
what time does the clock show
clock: 6:19
